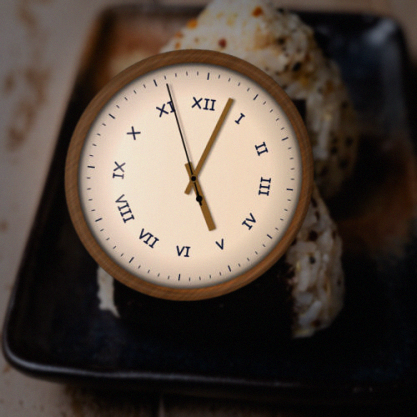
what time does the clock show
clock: 5:02:56
